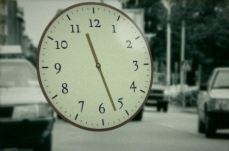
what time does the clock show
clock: 11:27
